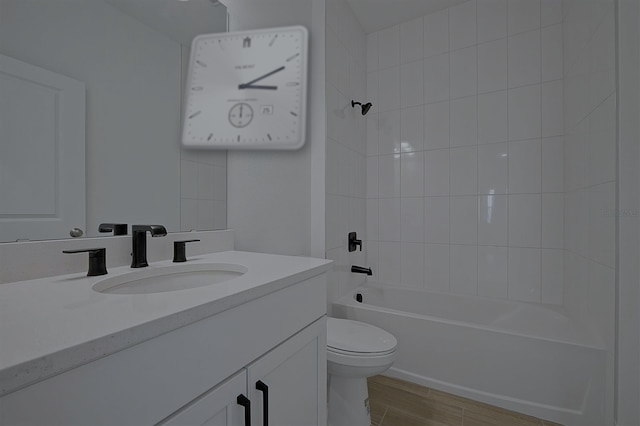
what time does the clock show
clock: 3:11
